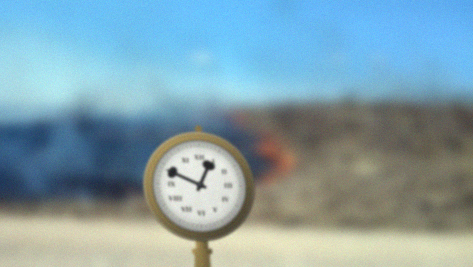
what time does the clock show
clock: 12:49
